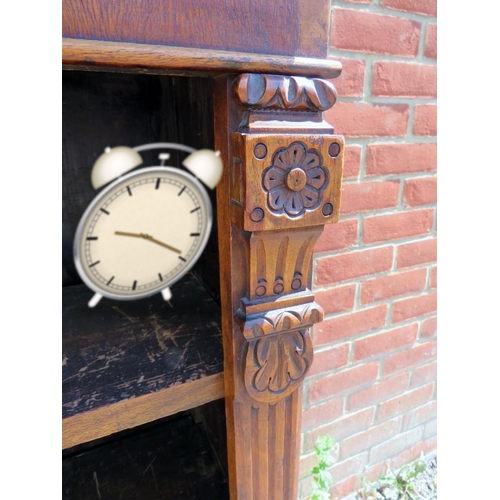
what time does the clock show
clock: 9:19
